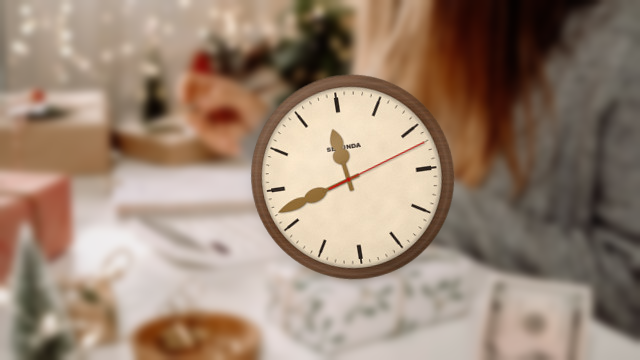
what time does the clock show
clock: 11:42:12
